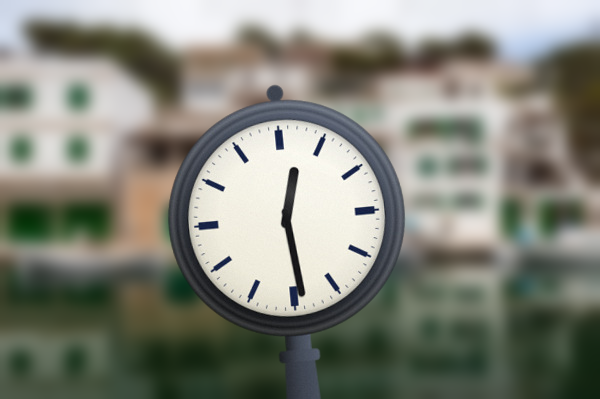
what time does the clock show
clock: 12:29
